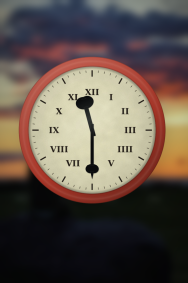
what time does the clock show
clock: 11:30
